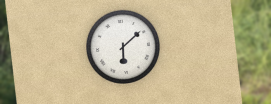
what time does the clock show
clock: 6:09
